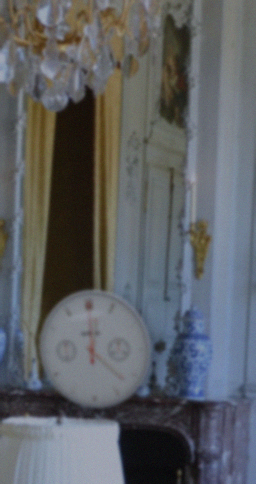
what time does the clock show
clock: 12:22
